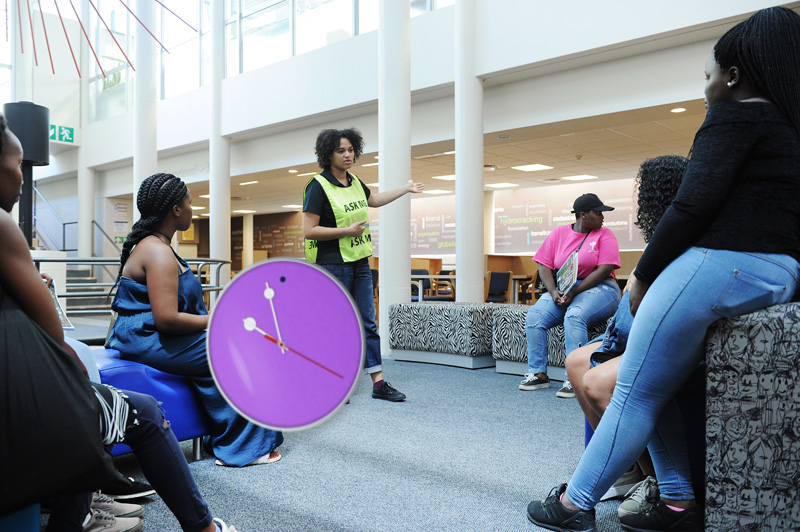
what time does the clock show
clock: 9:57:19
